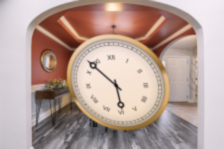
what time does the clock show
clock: 5:53
